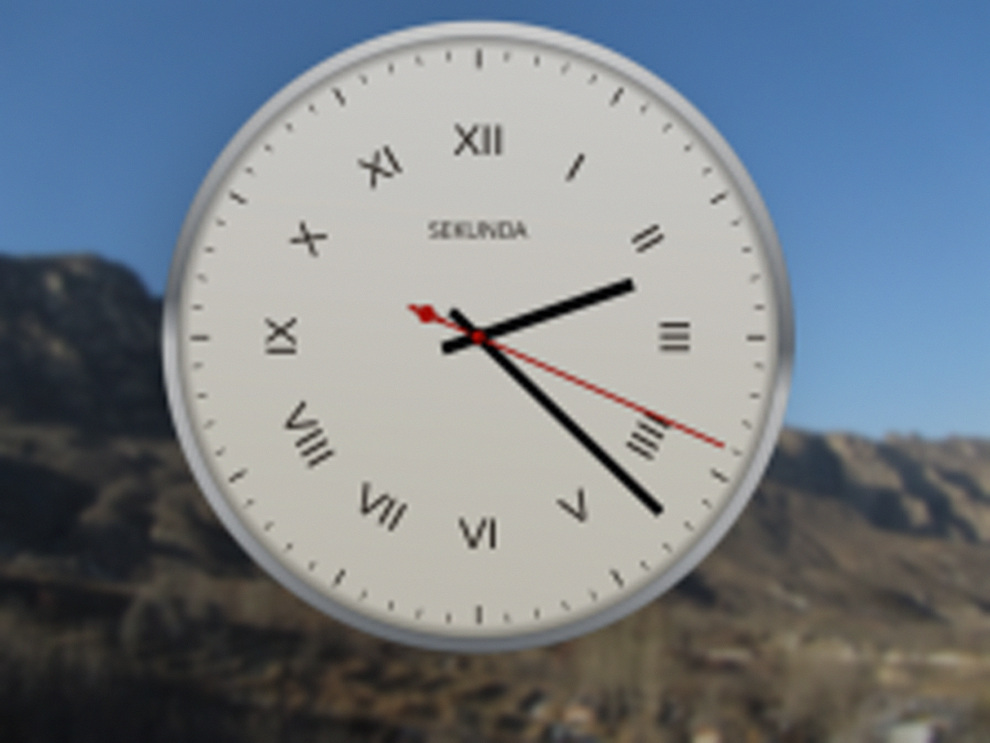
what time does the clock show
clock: 2:22:19
